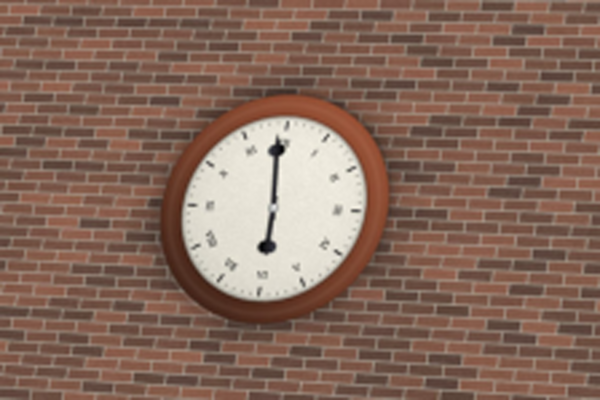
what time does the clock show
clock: 5:59
